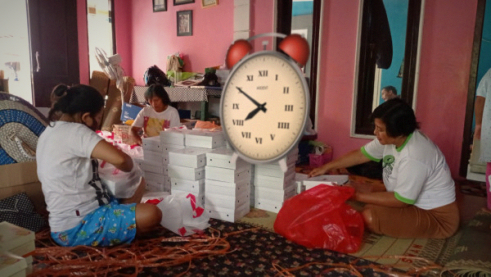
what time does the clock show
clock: 7:50
